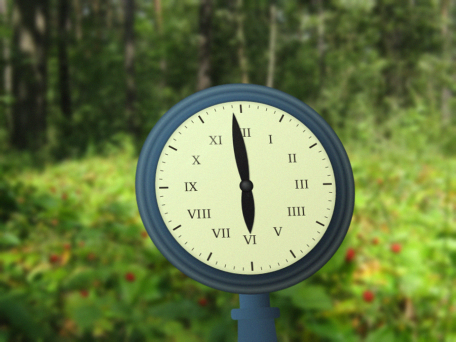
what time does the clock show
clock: 5:59
